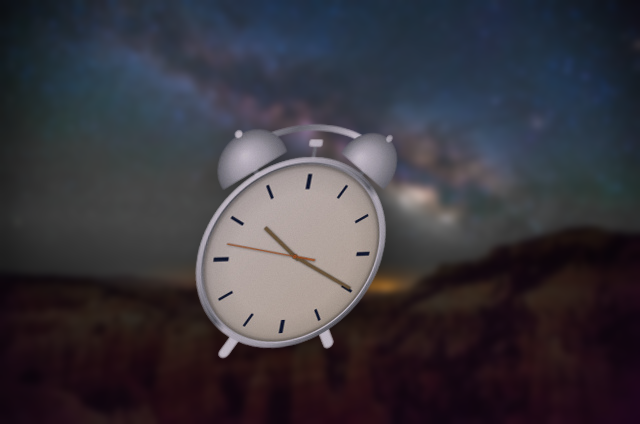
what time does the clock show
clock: 10:19:47
